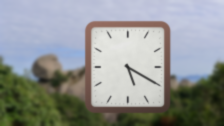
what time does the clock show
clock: 5:20
